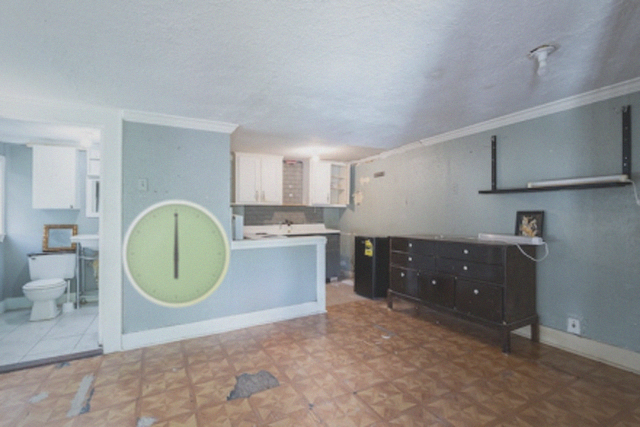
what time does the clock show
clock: 6:00
